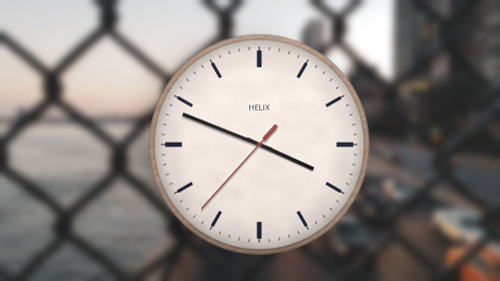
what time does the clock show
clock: 3:48:37
